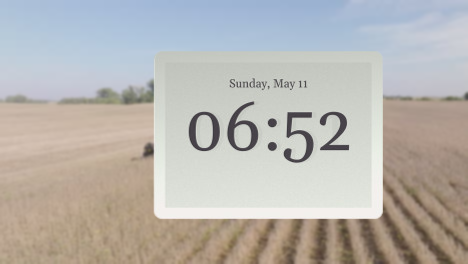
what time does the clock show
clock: 6:52
